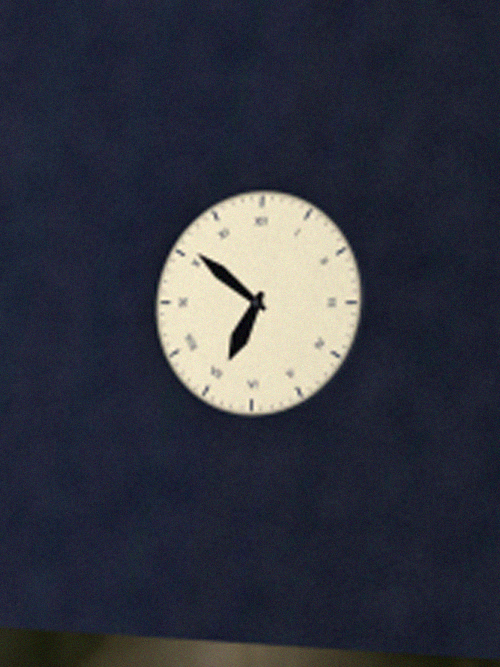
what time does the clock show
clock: 6:51
